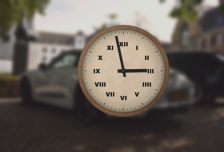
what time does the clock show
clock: 2:58
